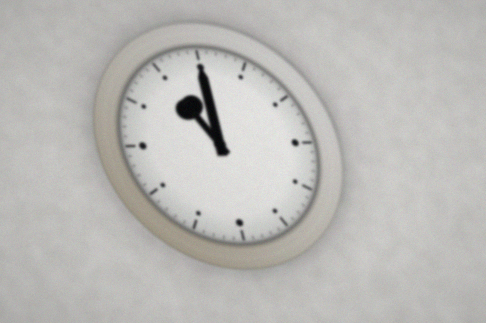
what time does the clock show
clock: 11:00
